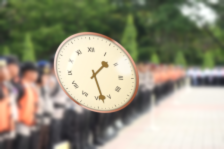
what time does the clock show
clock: 1:28
